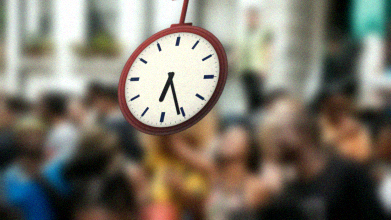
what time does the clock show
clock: 6:26
